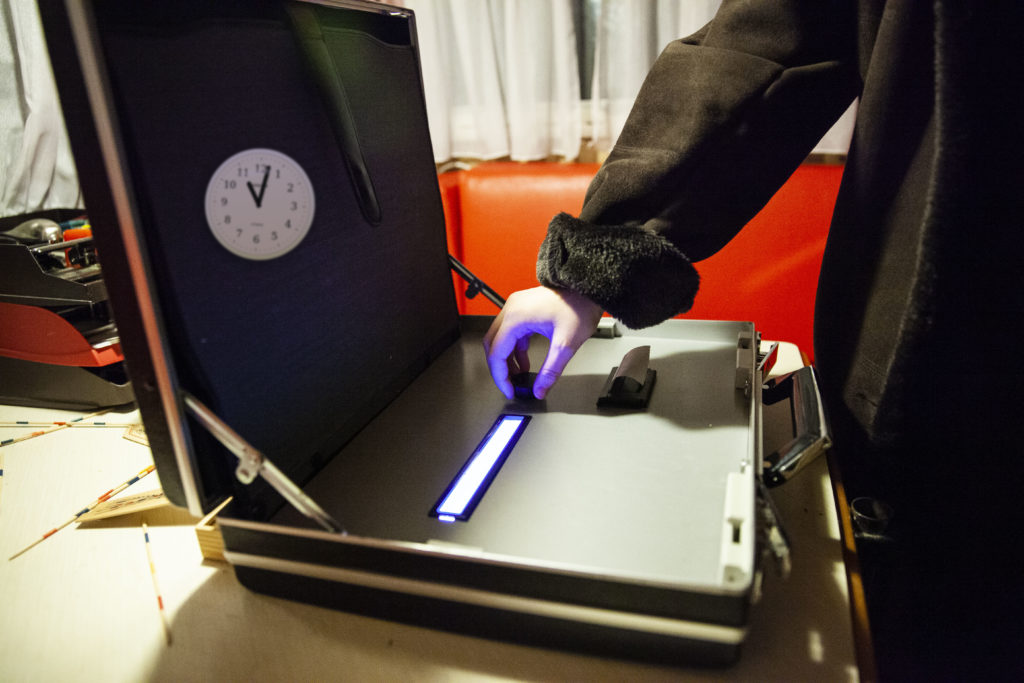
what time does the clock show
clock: 11:02
